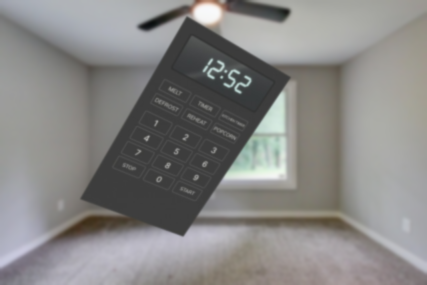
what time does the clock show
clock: 12:52
